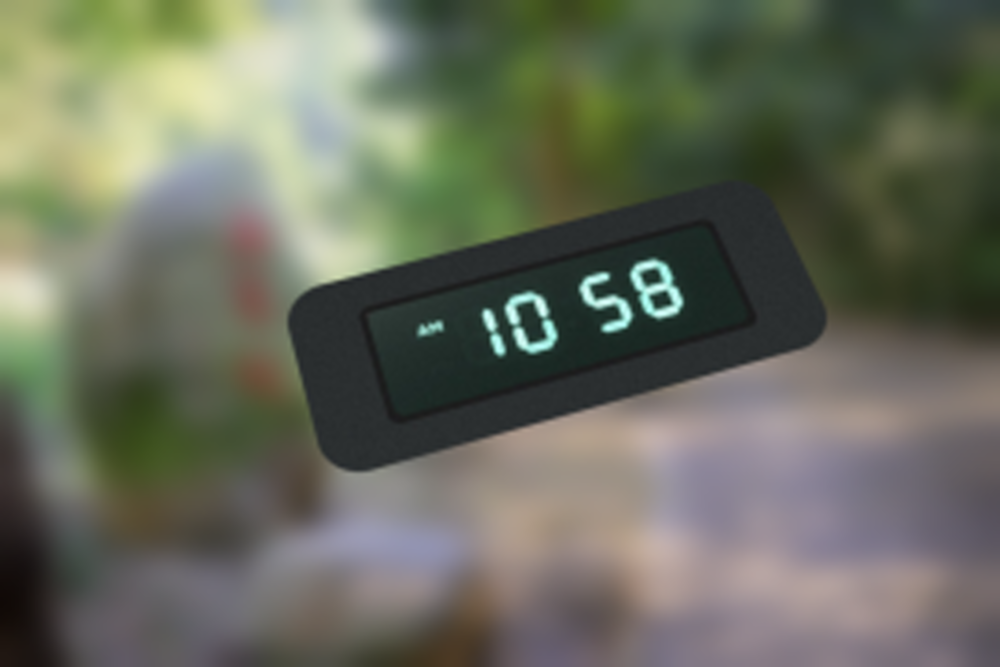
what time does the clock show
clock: 10:58
